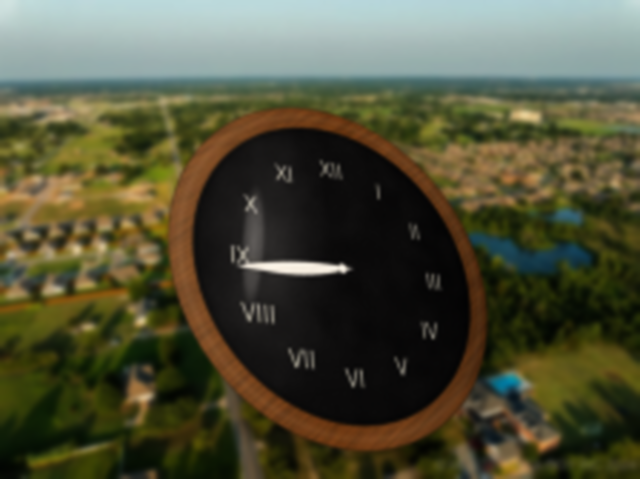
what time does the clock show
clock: 8:44
